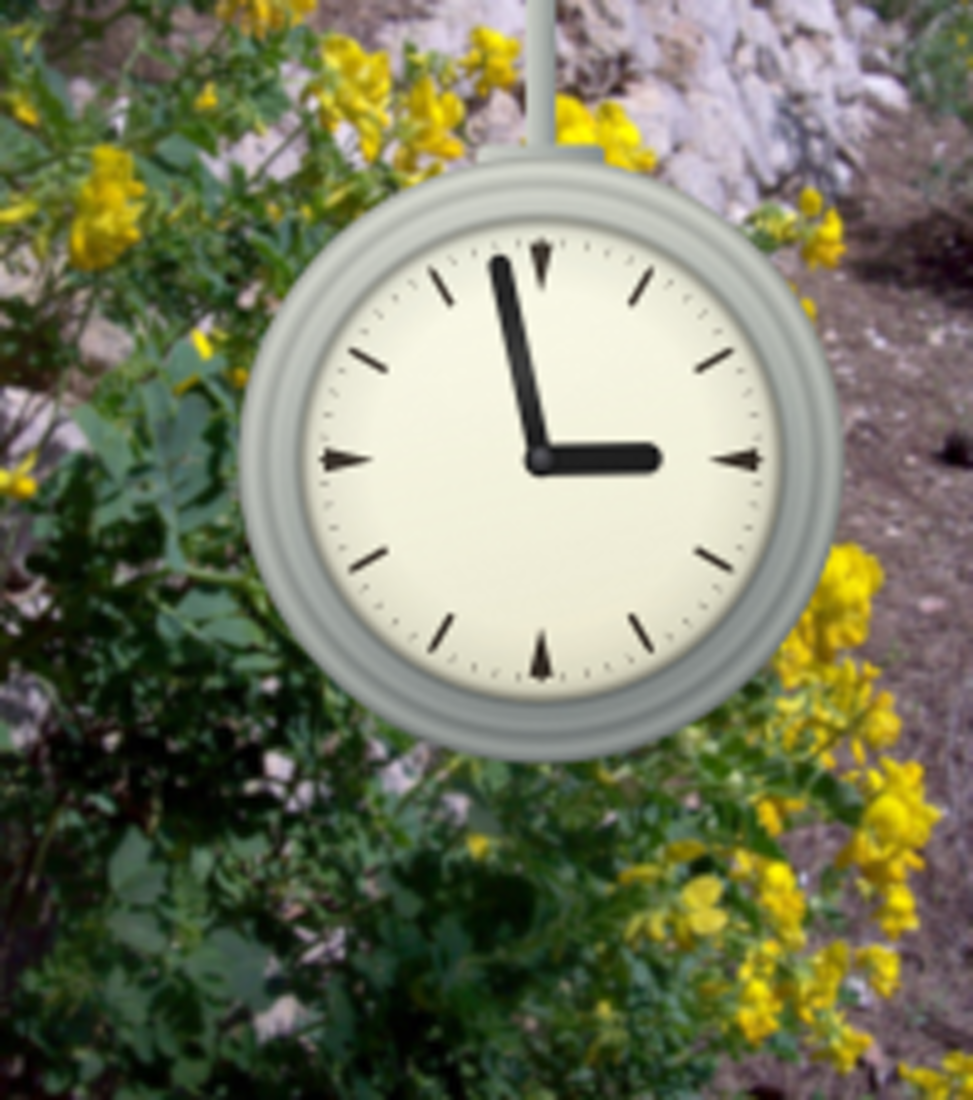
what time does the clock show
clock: 2:58
